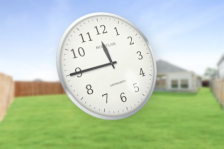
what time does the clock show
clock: 11:45
